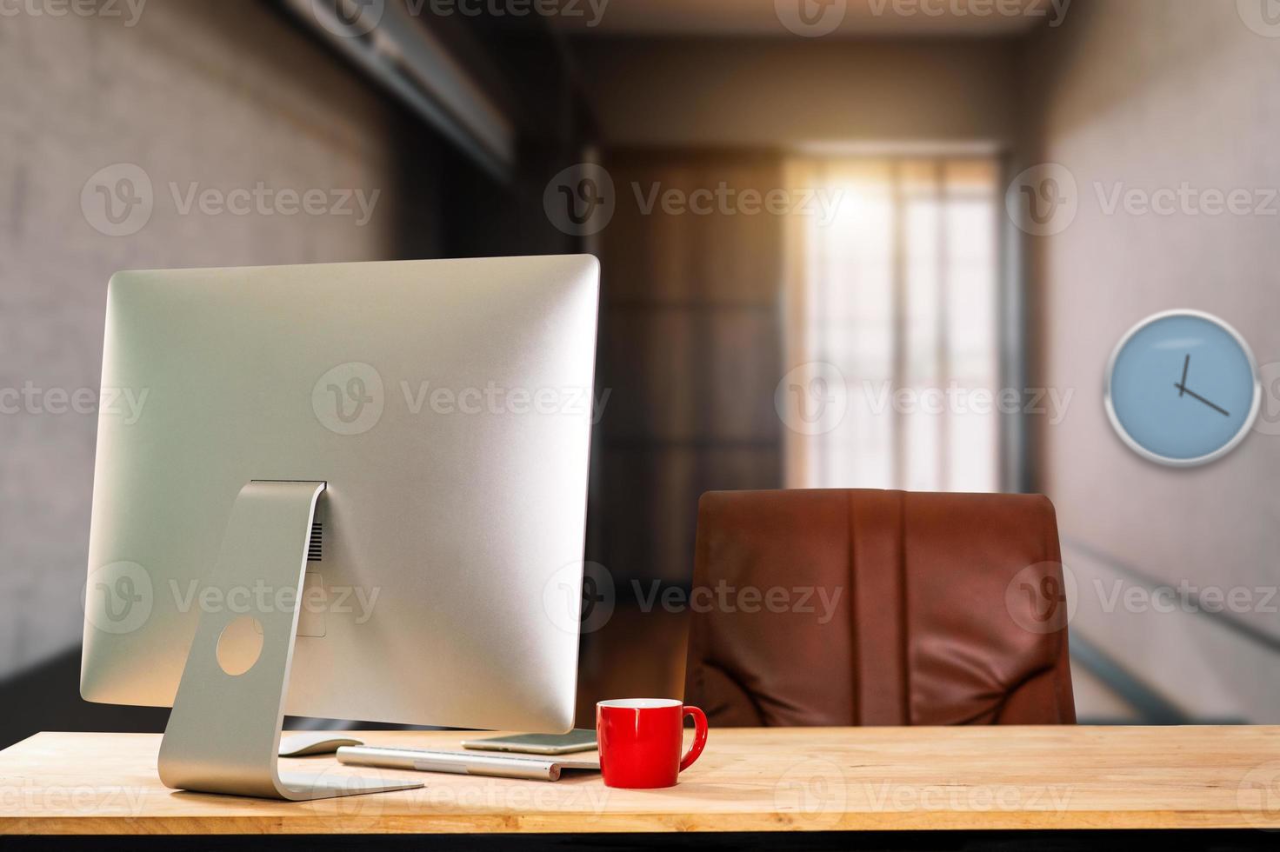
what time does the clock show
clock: 12:20
